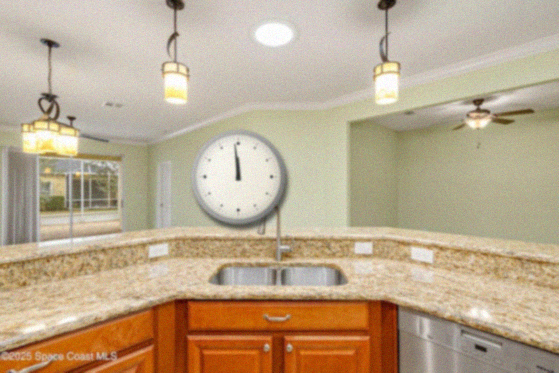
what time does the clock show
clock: 11:59
